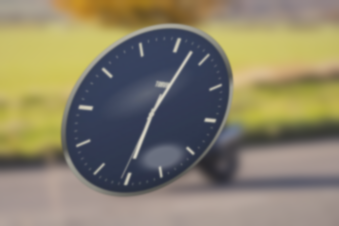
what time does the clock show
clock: 6:02:31
